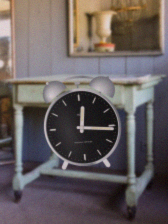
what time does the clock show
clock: 12:16
